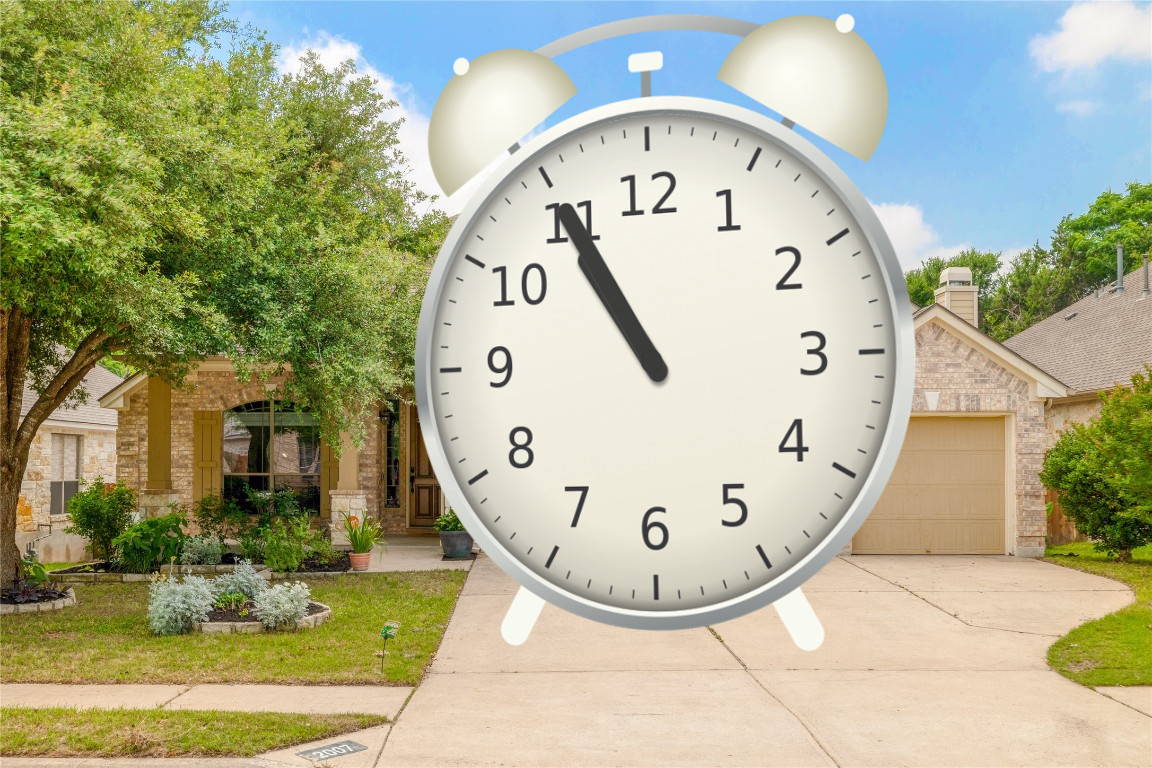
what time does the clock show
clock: 10:55
